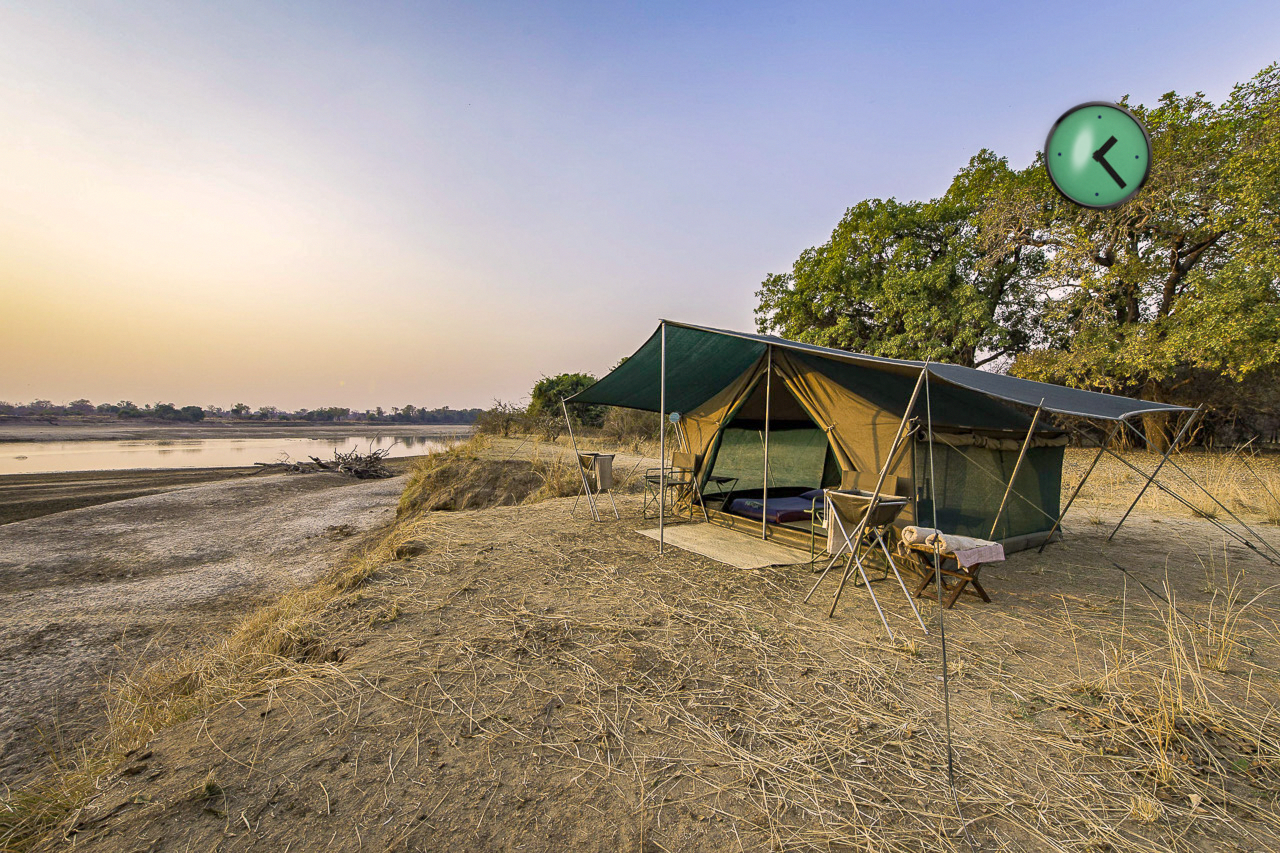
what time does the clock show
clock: 1:23
